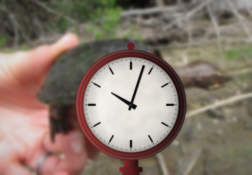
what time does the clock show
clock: 10:03
